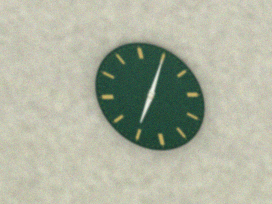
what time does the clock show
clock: 7:05
